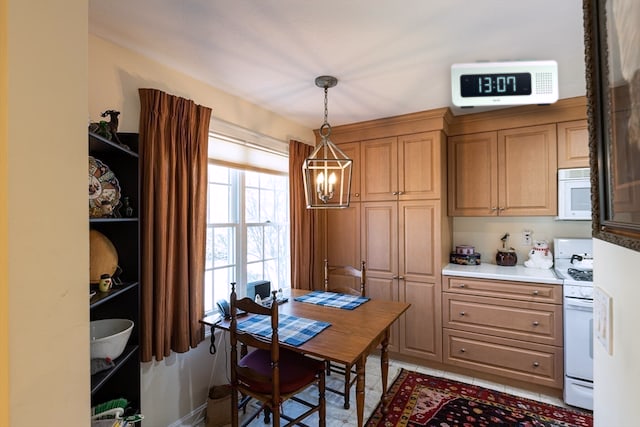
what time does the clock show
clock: 13:07
